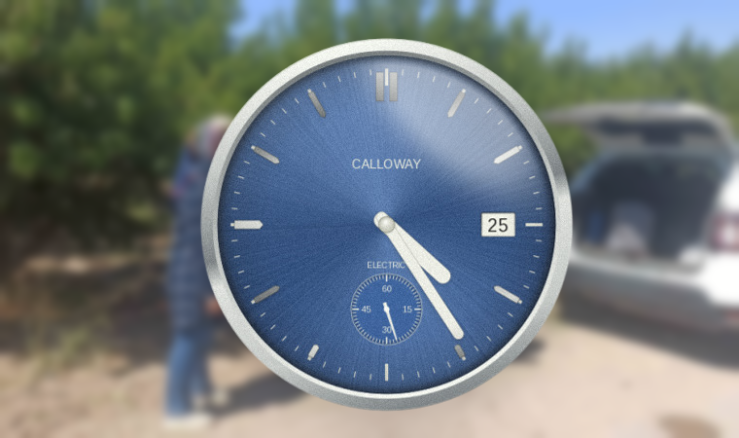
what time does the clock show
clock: 4:24:27
